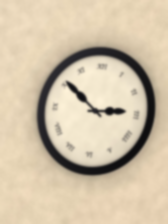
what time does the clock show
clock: 2:51
